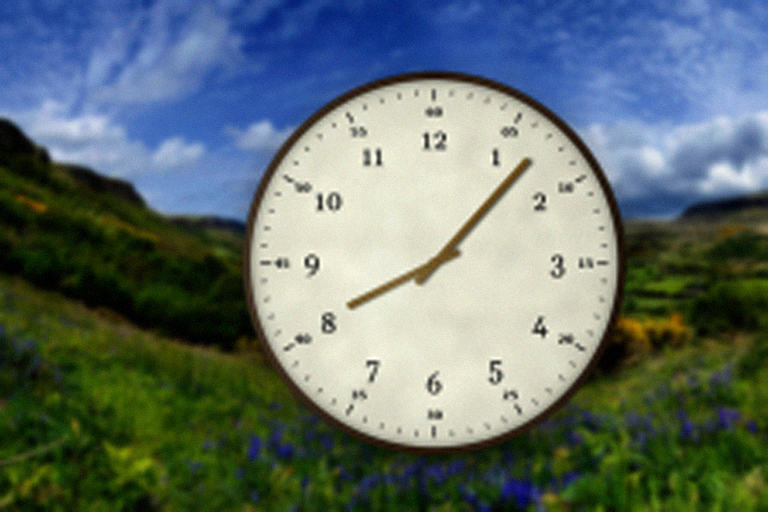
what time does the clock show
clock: 8:07
